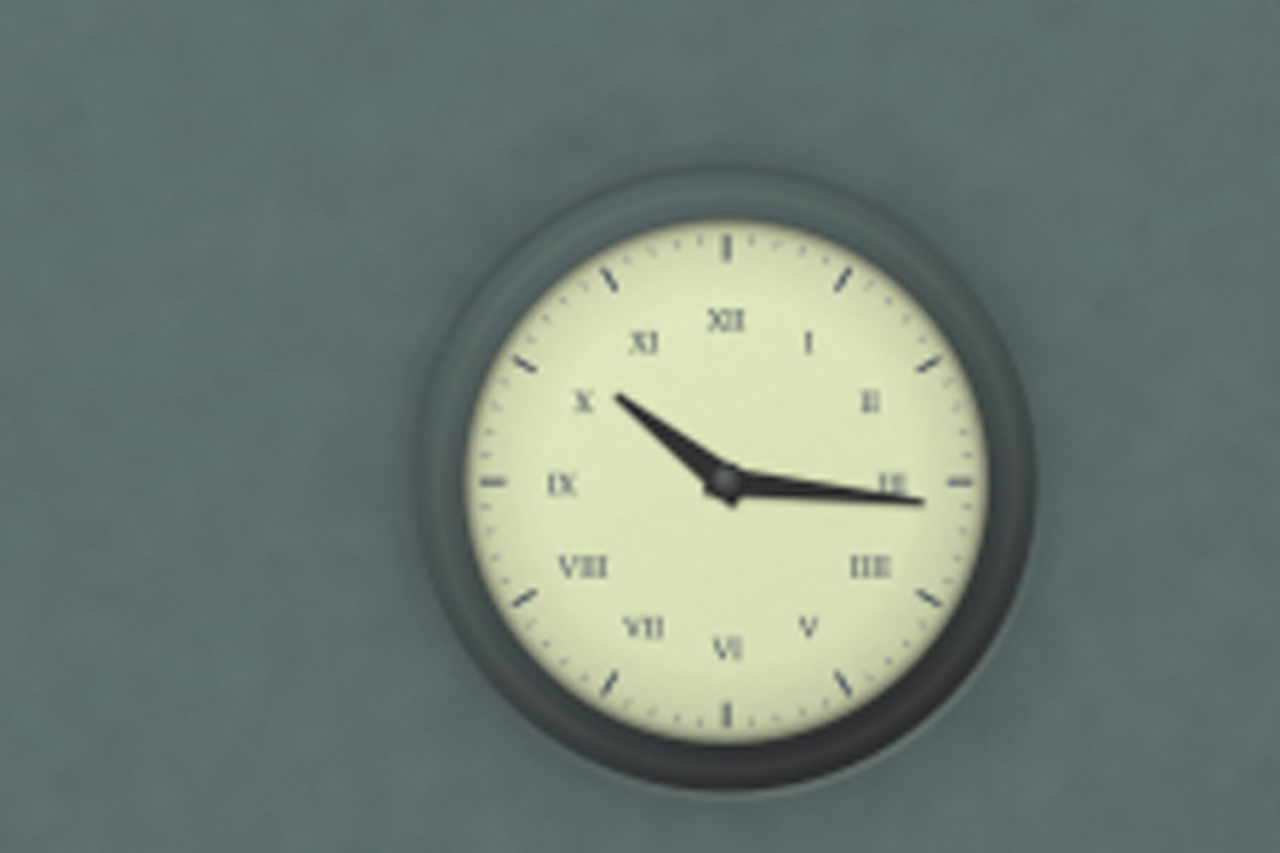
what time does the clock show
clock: 10:16
